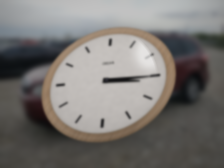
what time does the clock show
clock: 3:15
